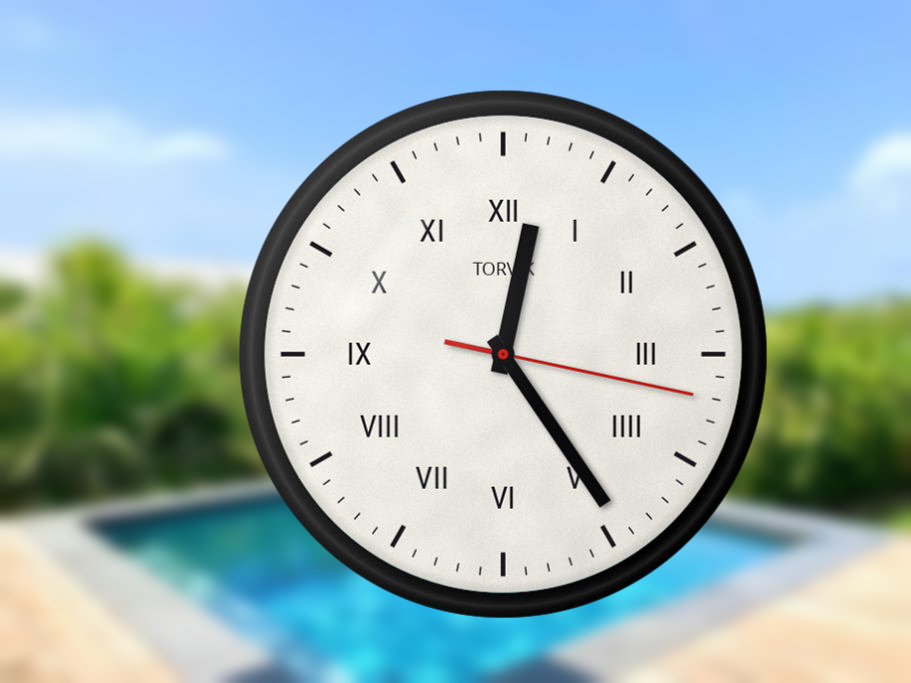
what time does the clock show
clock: 12:24:17
